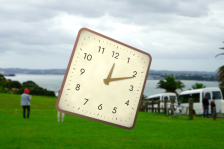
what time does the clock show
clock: 12:11
